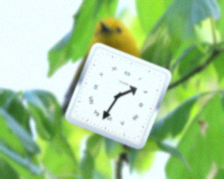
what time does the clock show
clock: 1:32
